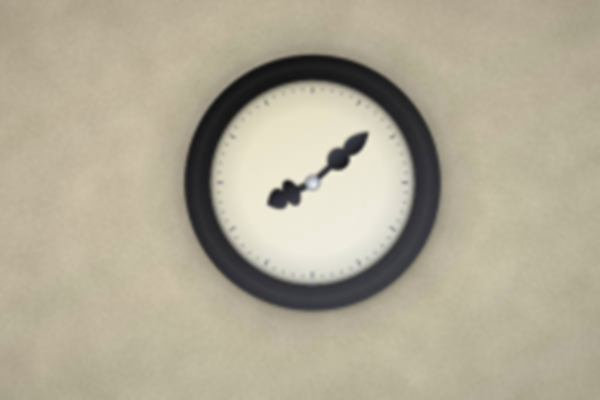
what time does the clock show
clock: 8:08
